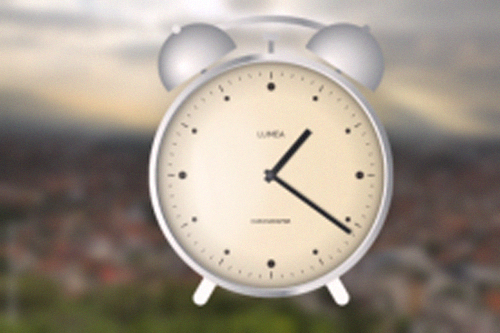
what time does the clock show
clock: 1:21
